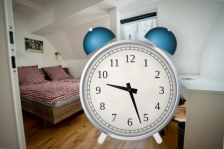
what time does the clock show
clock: 9:27
